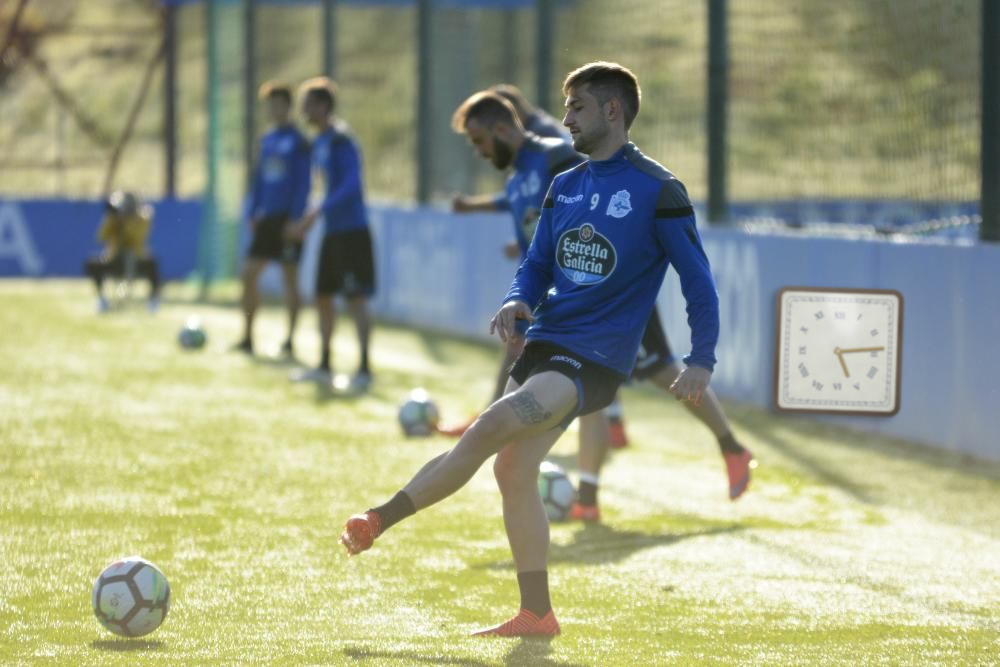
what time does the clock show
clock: 5:14
